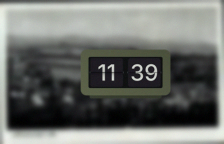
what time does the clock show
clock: 11:39
